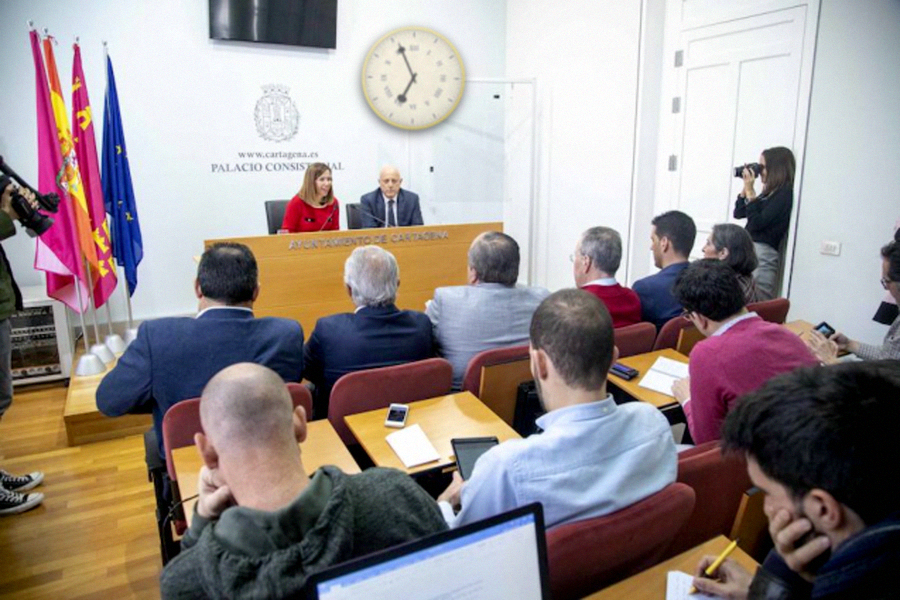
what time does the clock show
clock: 6:56
